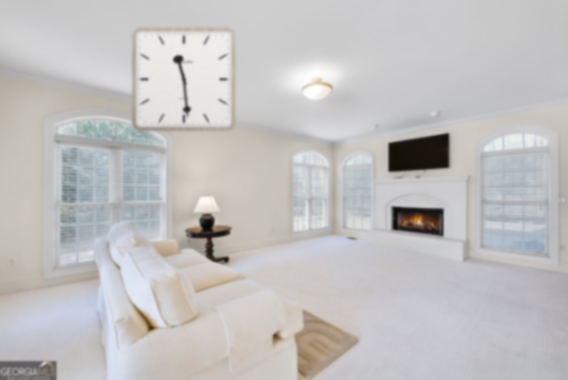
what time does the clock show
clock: 11:29
